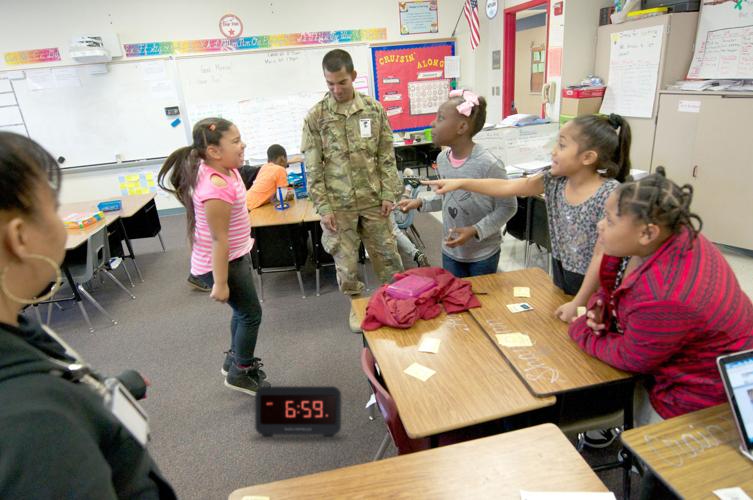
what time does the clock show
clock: 6:59
